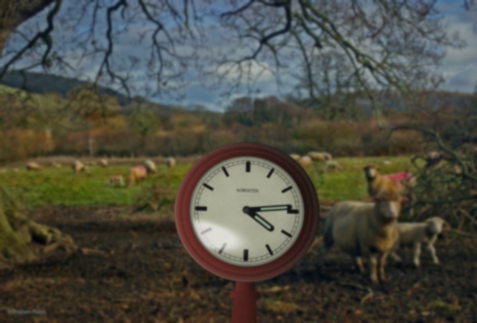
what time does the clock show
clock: 4:14
